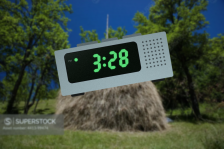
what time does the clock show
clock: 3:28
